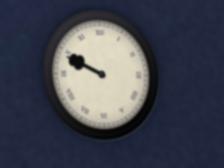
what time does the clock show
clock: 9:49
